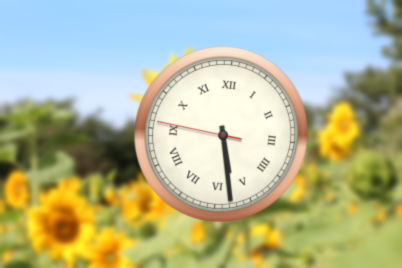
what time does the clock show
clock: 5:27:46
